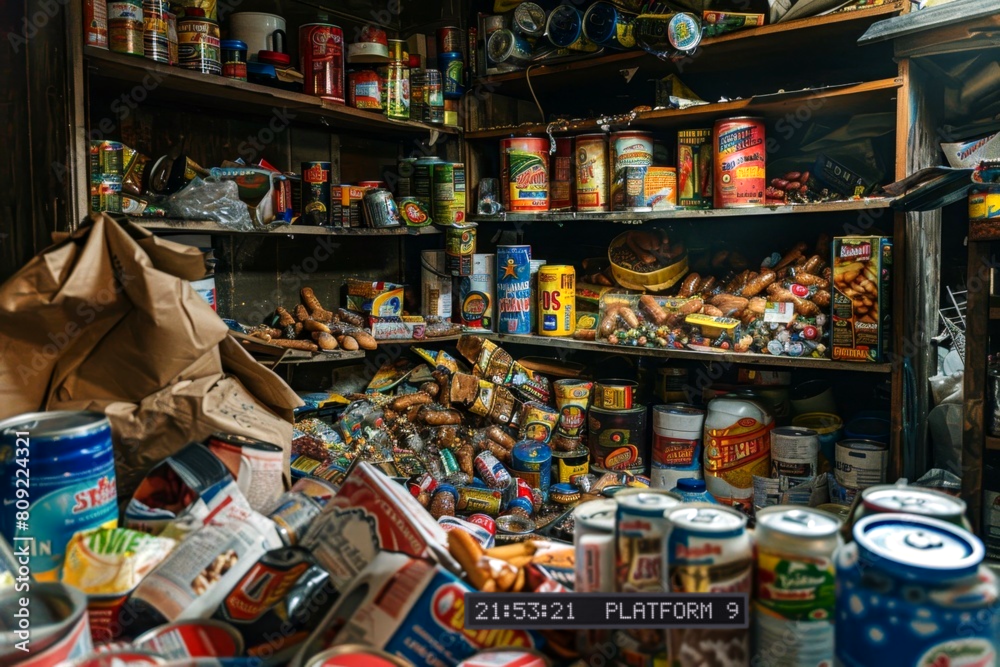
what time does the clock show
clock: 21:53:21
